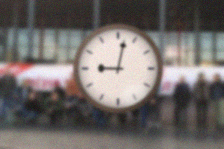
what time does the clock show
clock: 9:02
